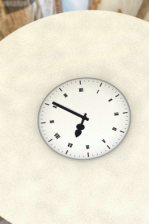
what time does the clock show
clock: 6:51
